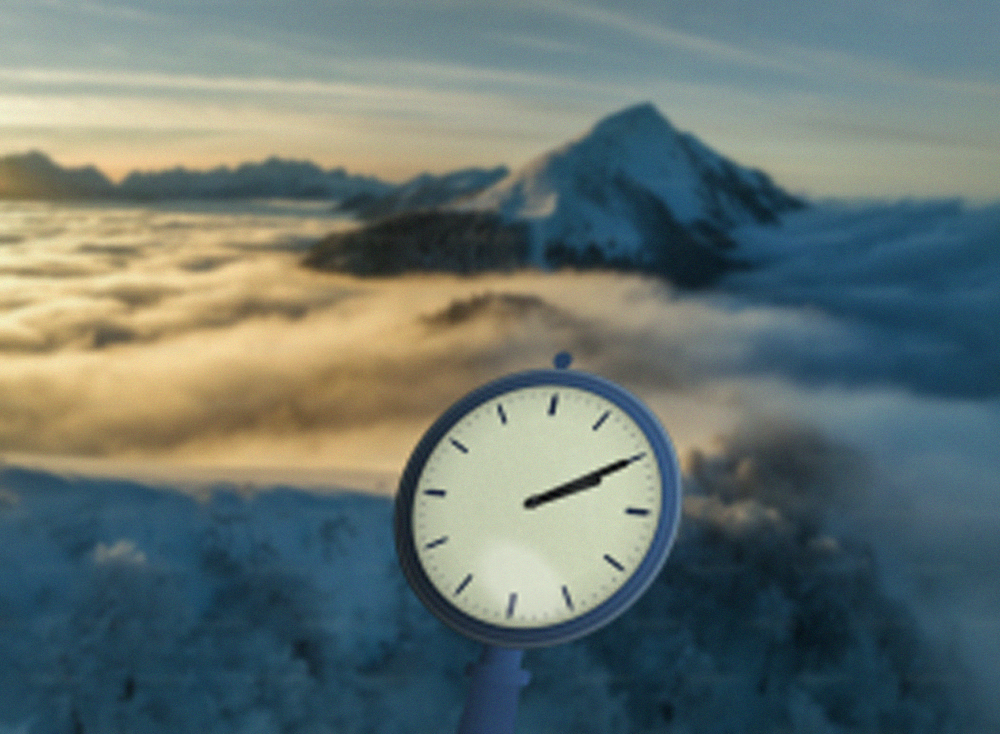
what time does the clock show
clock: 2:10
